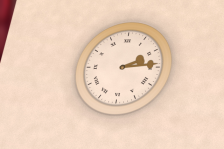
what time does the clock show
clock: 2:14
